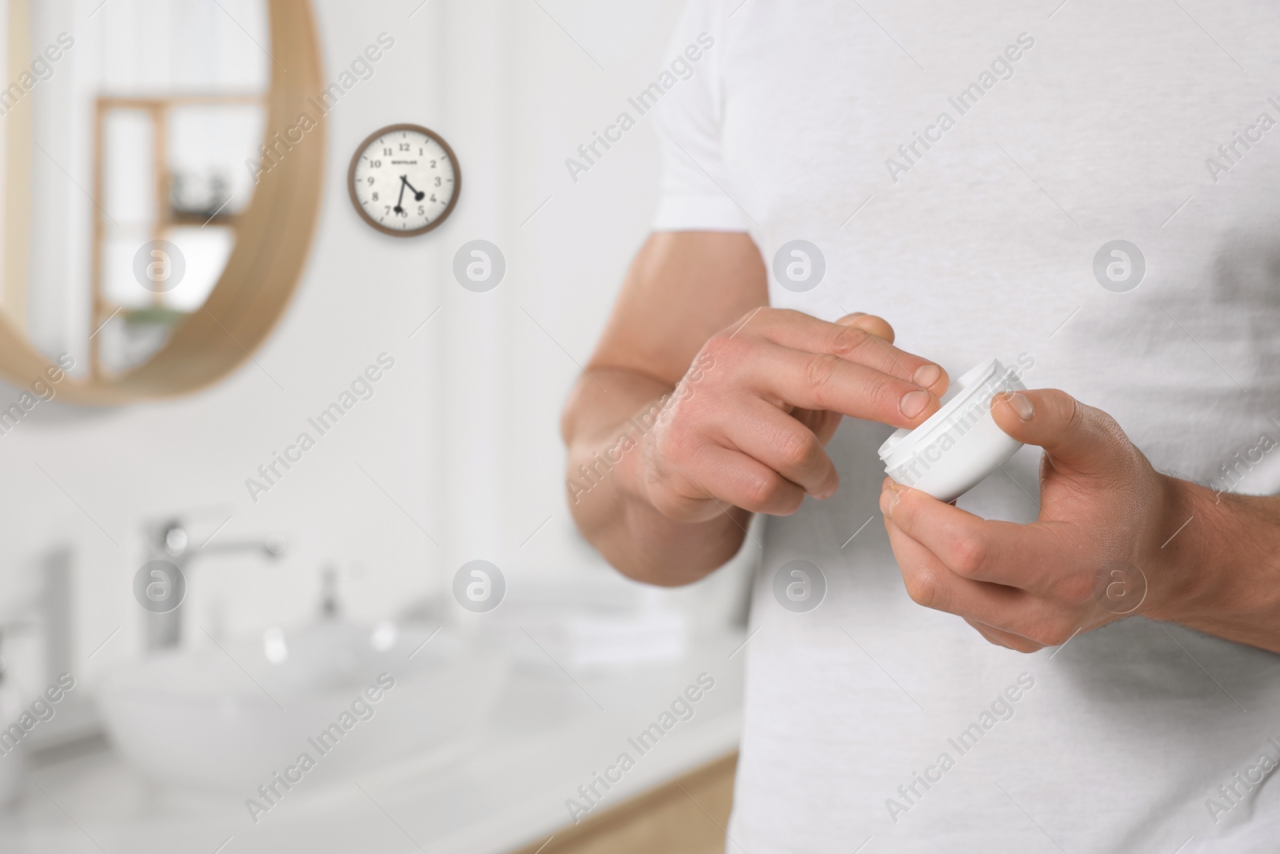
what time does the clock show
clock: 4:32
